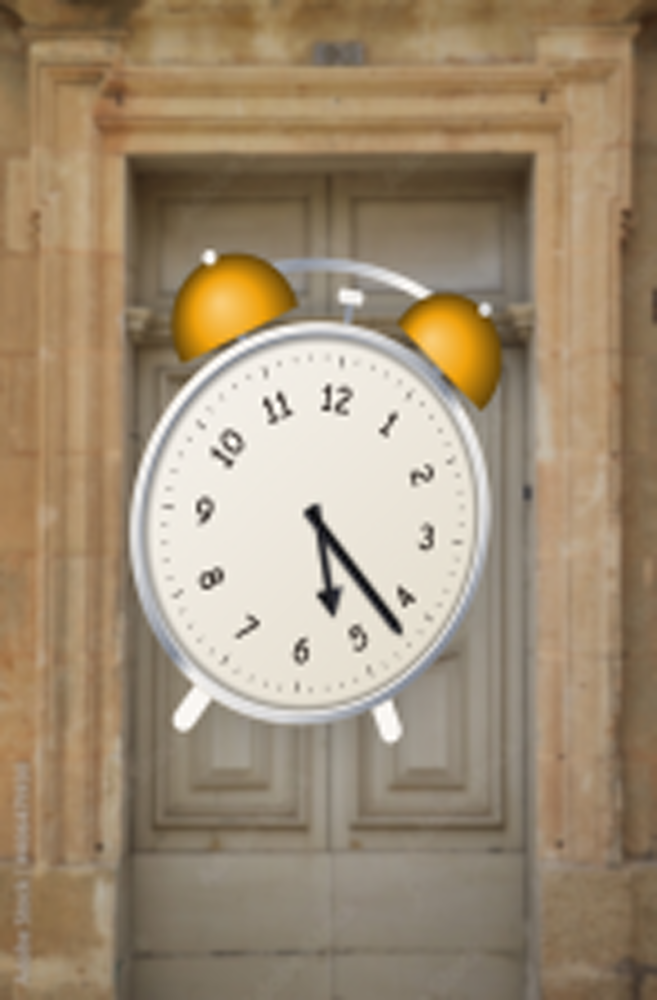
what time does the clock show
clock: 5:22
